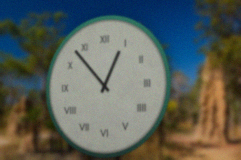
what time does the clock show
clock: 12:53
